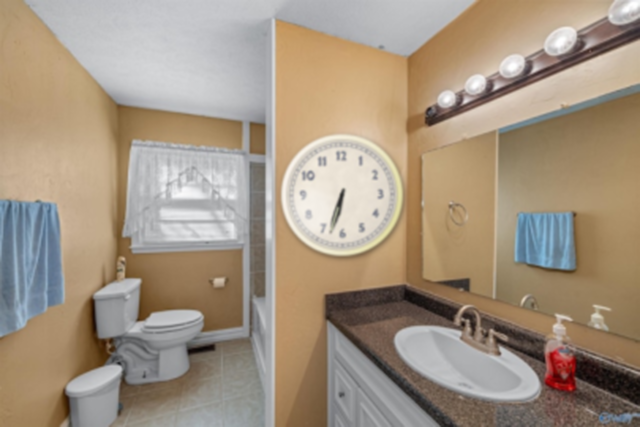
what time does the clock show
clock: 6:33
